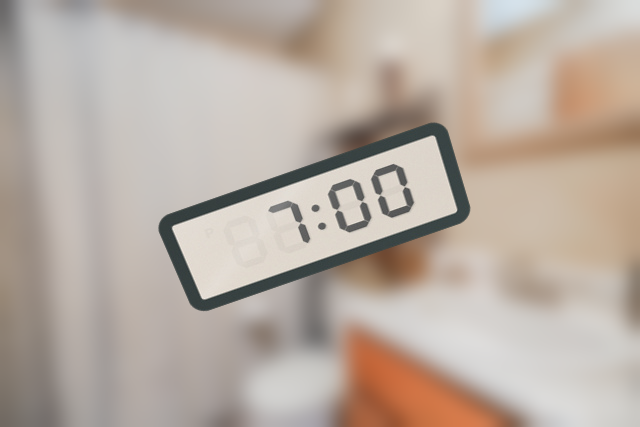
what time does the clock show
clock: 7:00
